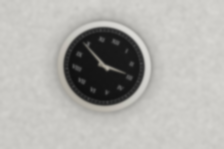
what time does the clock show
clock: 2:49
